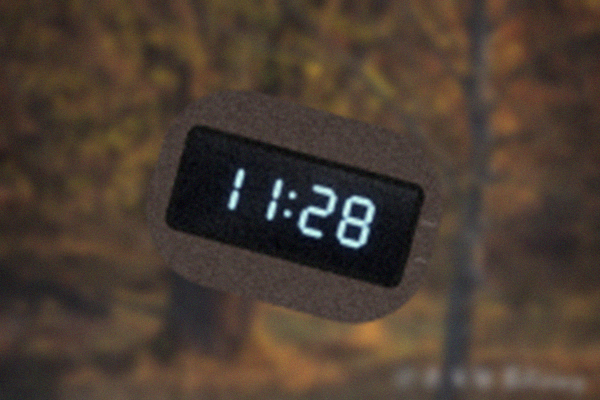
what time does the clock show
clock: 11:28
